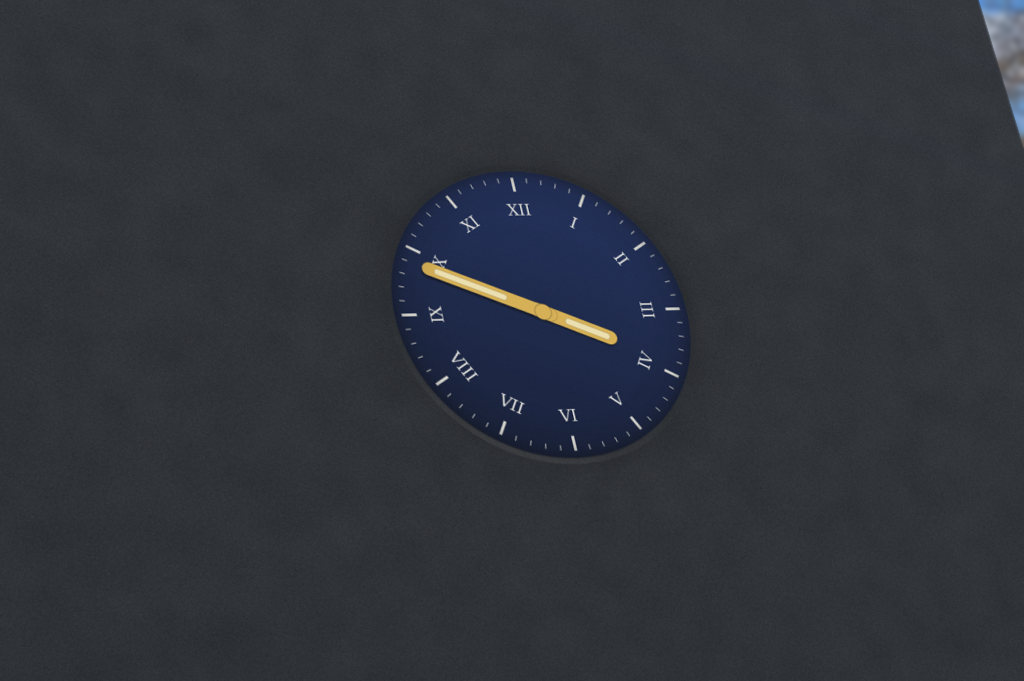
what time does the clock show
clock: 3:49
